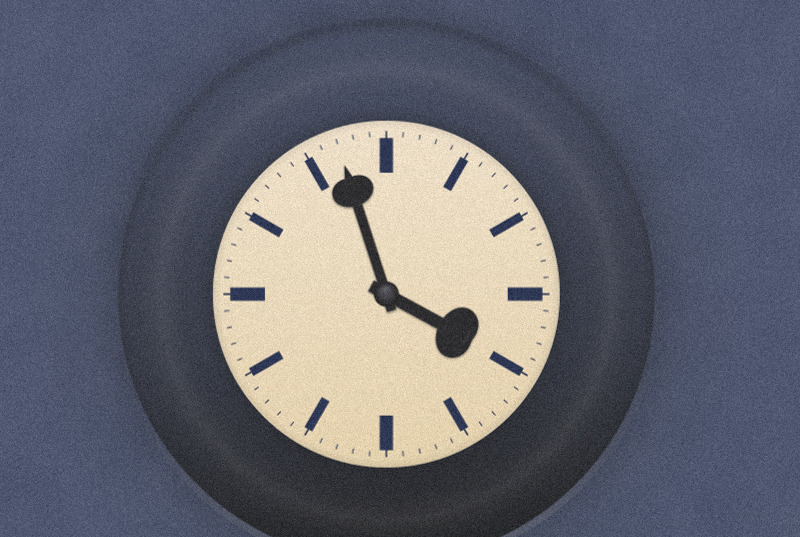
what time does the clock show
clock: 3:57
